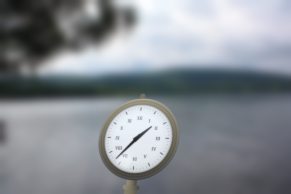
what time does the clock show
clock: 1:37
